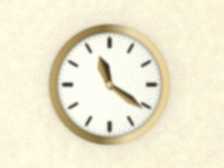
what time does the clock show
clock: 11:21
